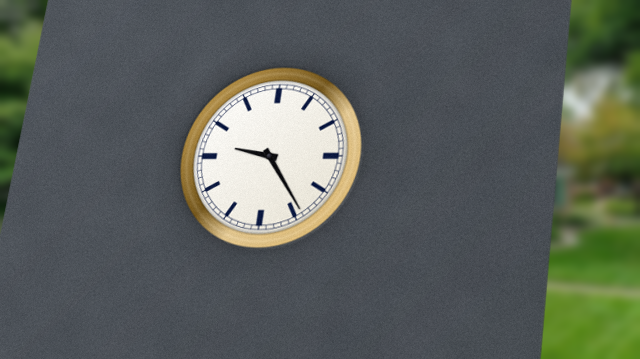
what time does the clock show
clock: 9:24
